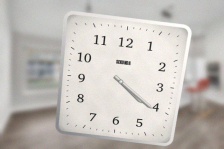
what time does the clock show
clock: 4:21
